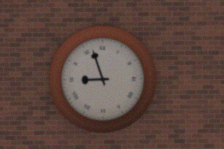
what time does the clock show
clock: 8:57
